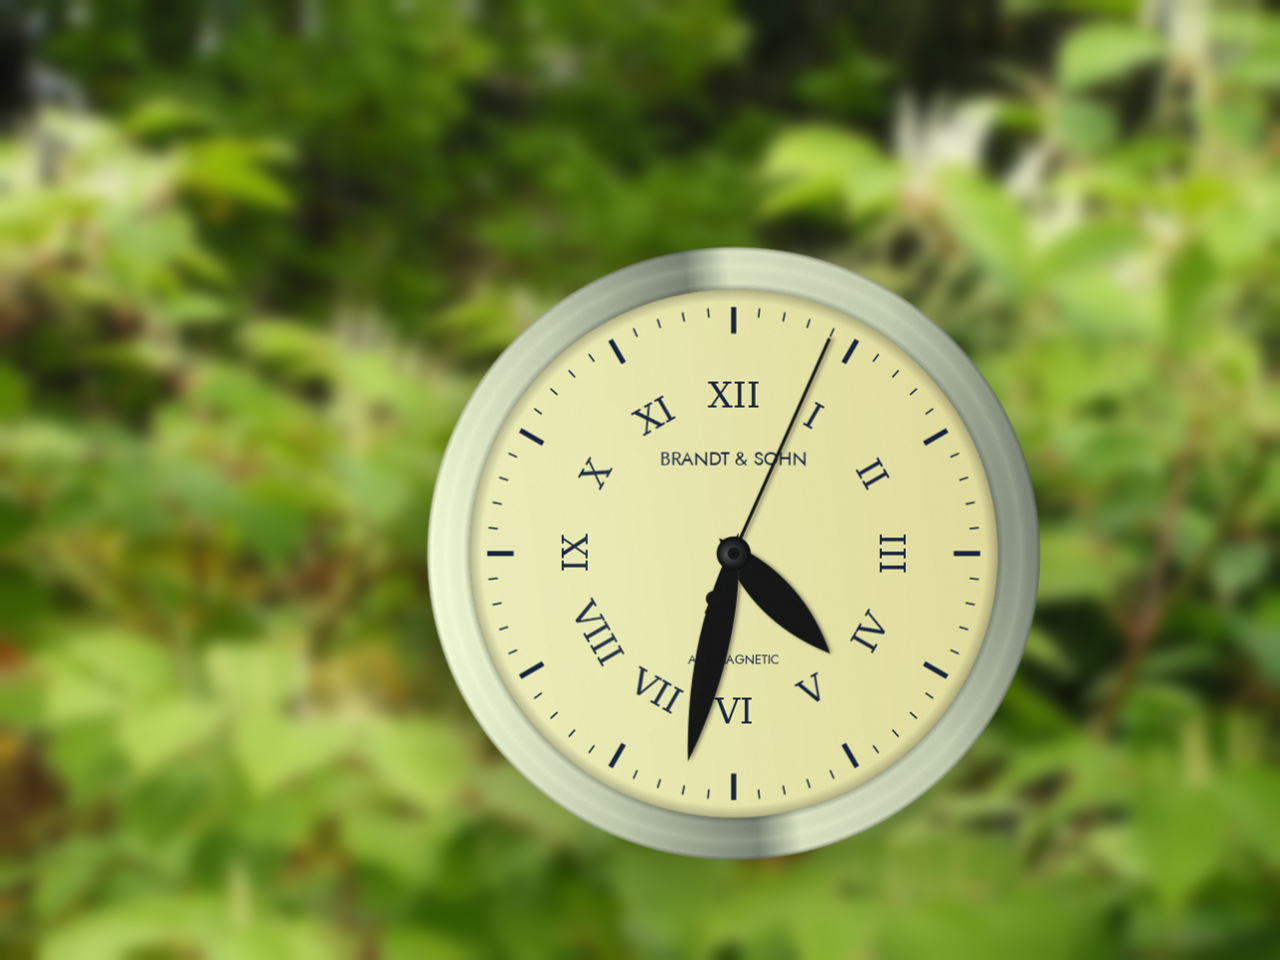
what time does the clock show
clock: 4:32:04
